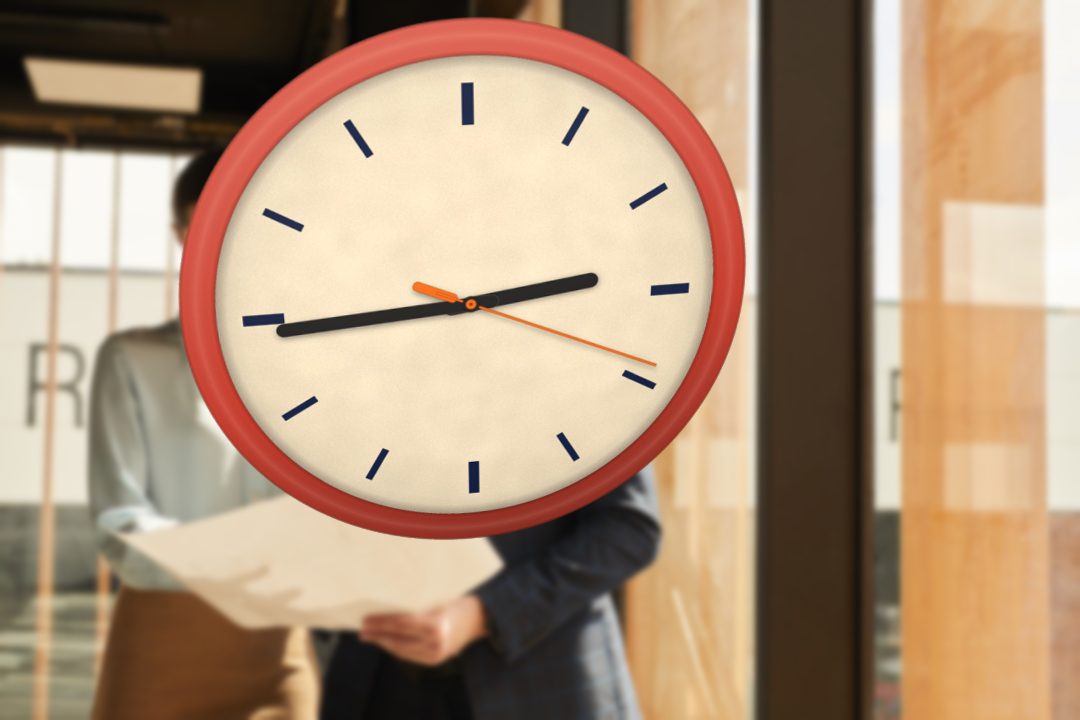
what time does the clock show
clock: 2:44:19
